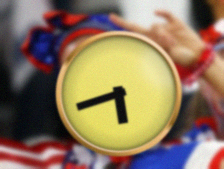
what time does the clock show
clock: 5:42
